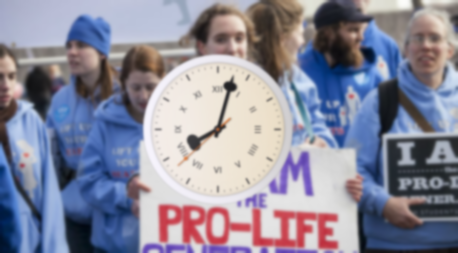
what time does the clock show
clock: 8:02:38
